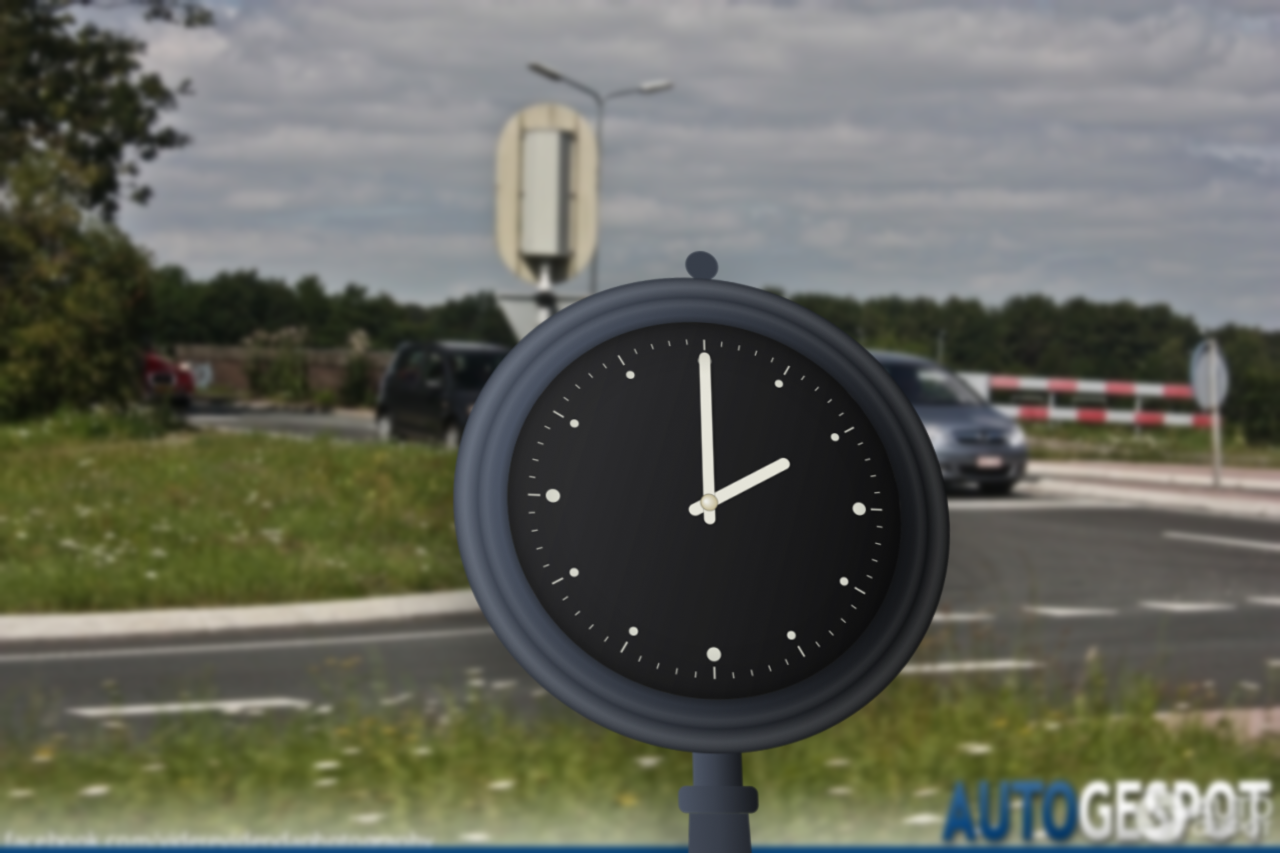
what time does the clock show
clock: 2:00
